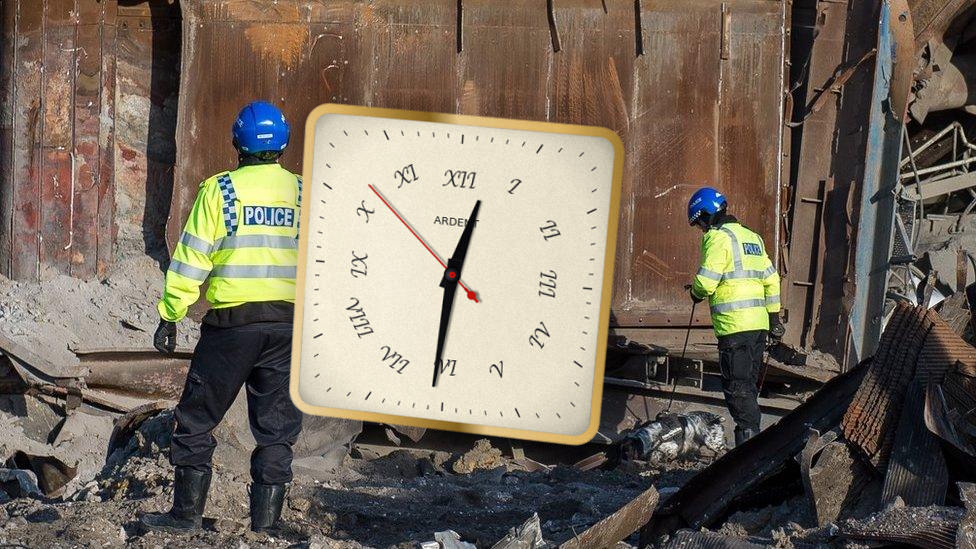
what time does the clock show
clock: 12:30:52
